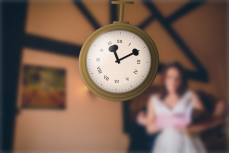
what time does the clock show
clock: 11:10
